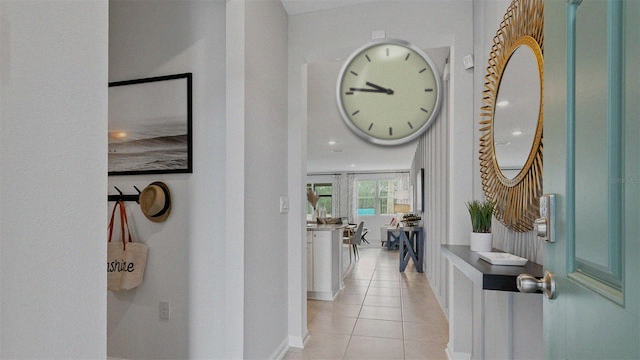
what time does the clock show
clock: 9:46
